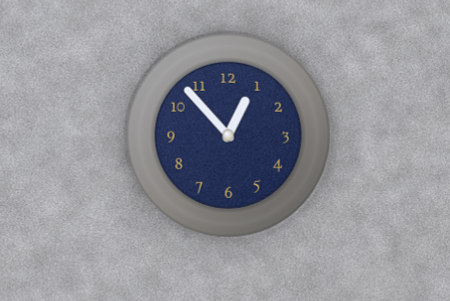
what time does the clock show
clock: 12:53
